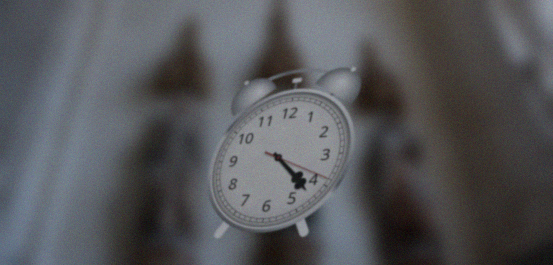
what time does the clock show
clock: 4:22:19
